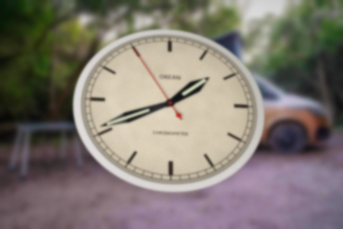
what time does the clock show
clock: 1:40:55
